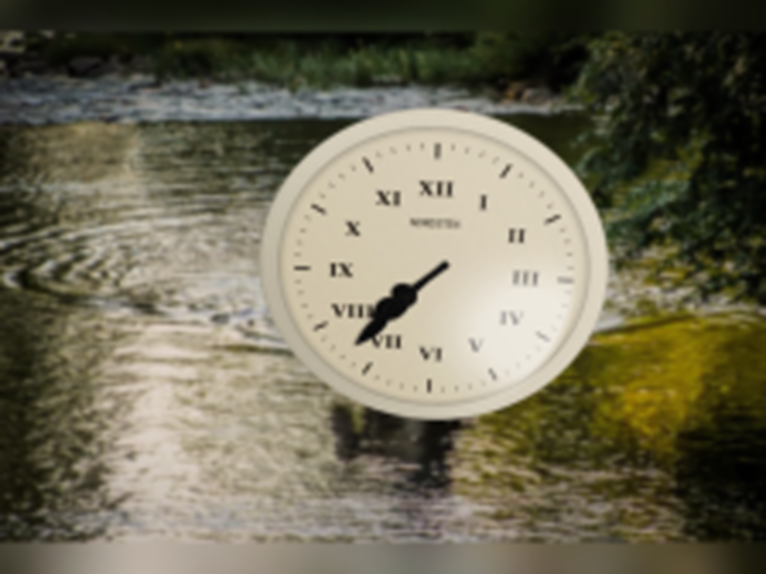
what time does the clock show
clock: 7:37
